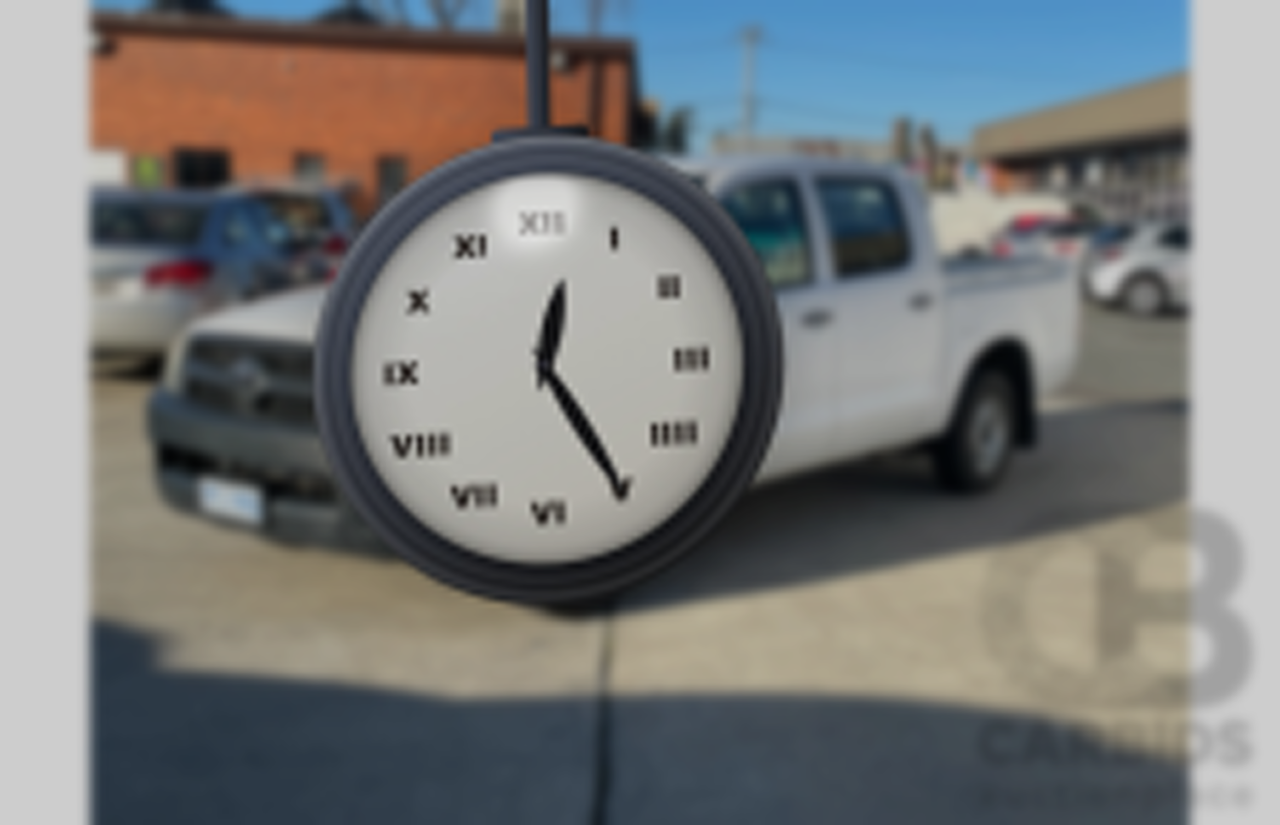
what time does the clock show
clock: 12:25
